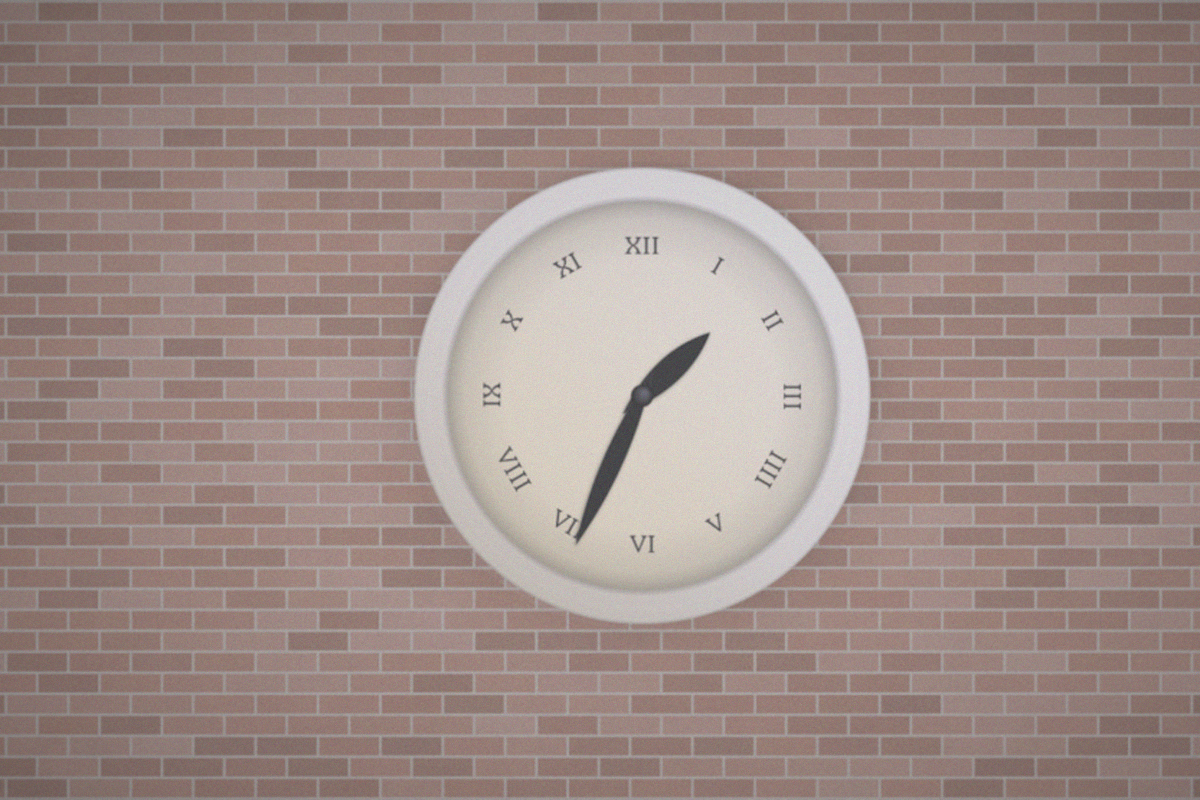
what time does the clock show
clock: 1:34
